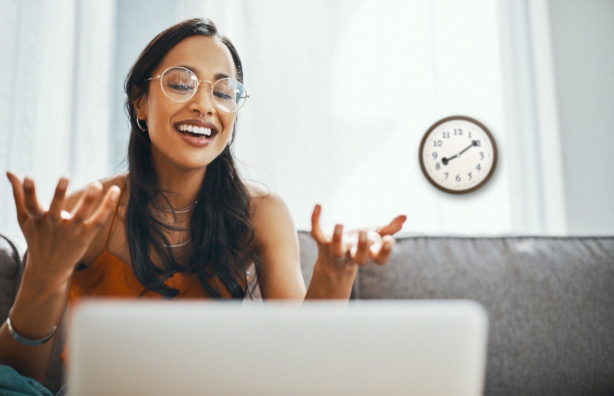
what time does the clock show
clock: 8:09
